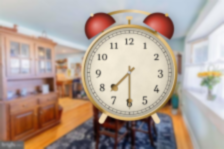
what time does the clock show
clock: 7:30
